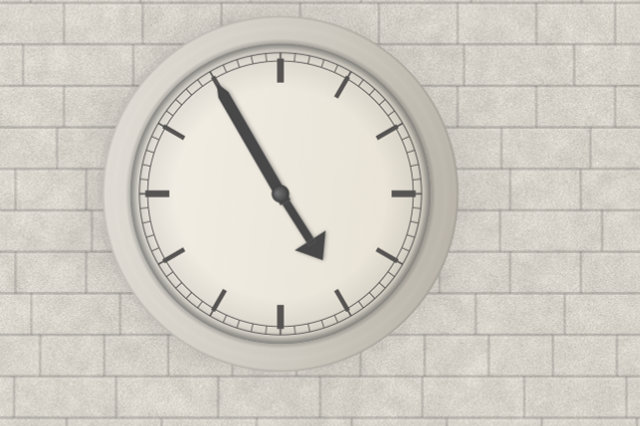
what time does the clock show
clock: 4:55
